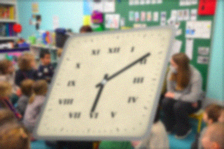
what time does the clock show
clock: 6:09
